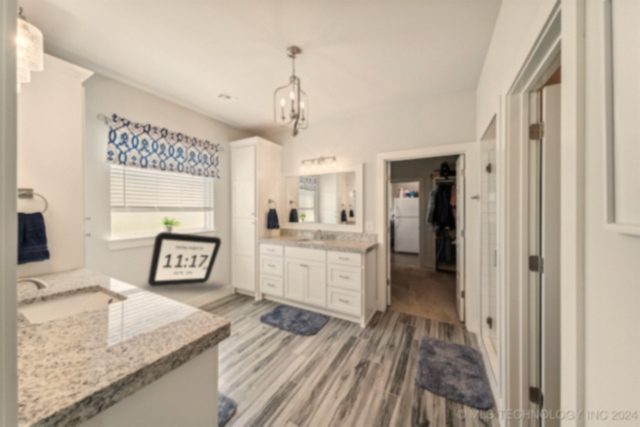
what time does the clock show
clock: 11:17
